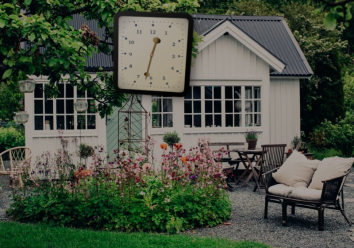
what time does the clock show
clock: 12:32
